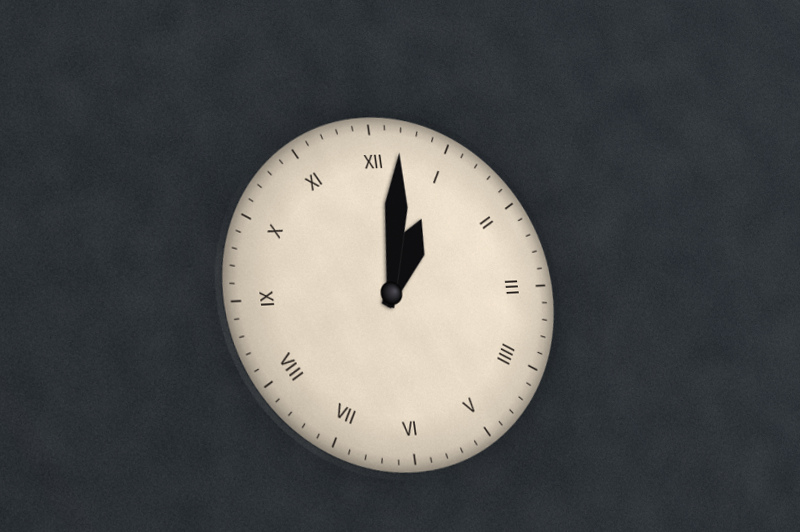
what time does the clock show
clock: 1:02
